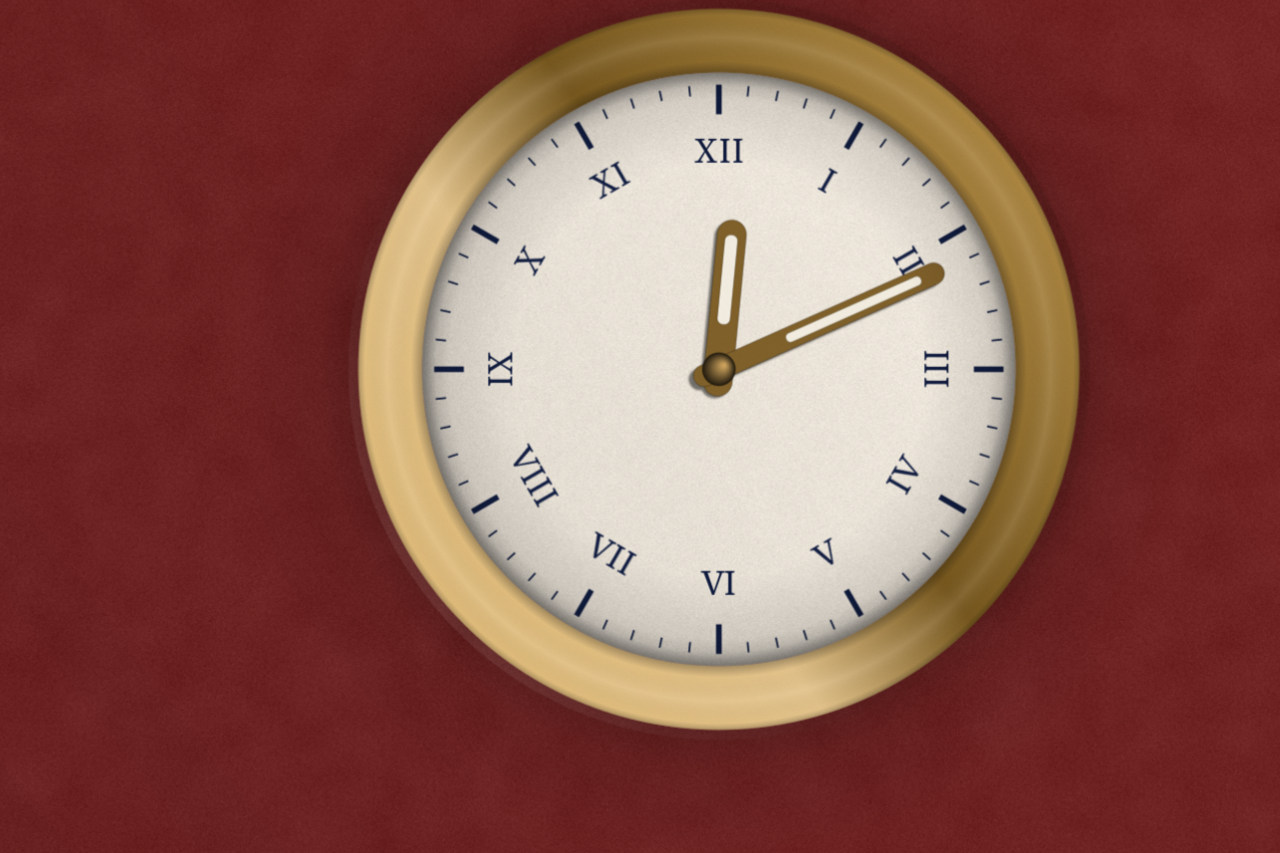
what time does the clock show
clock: 12:11
